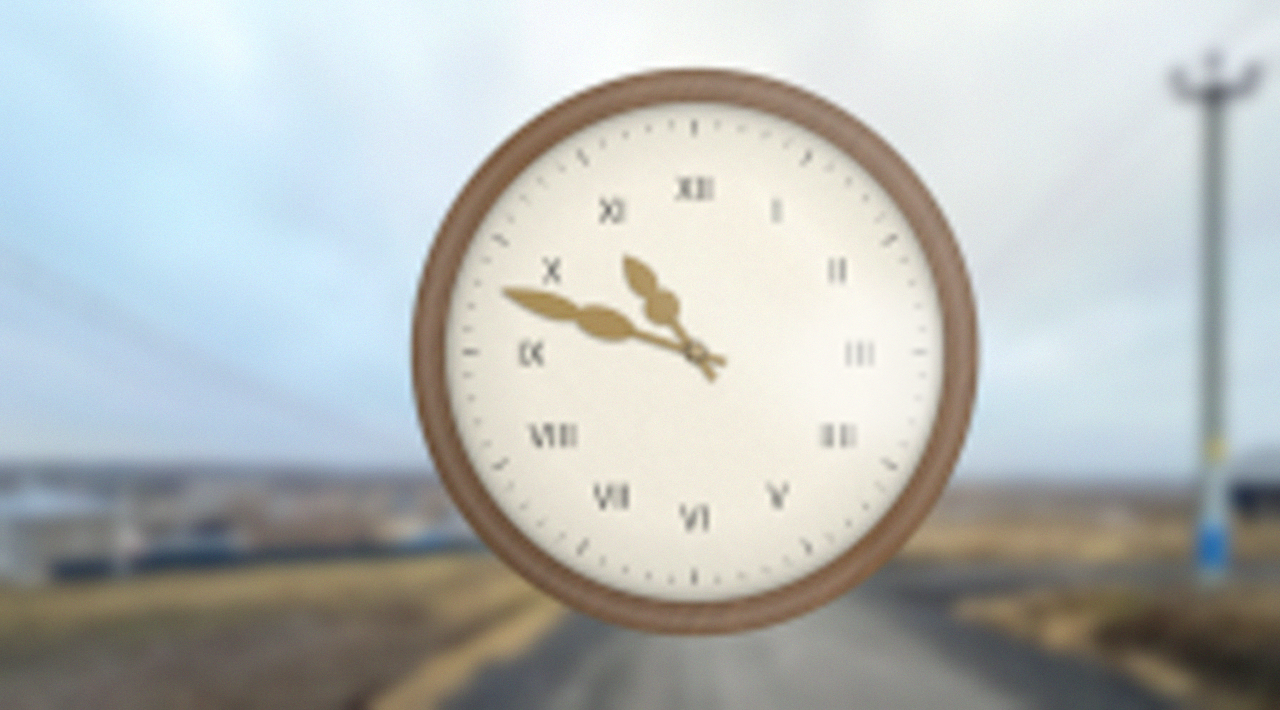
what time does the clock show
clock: 10:48
